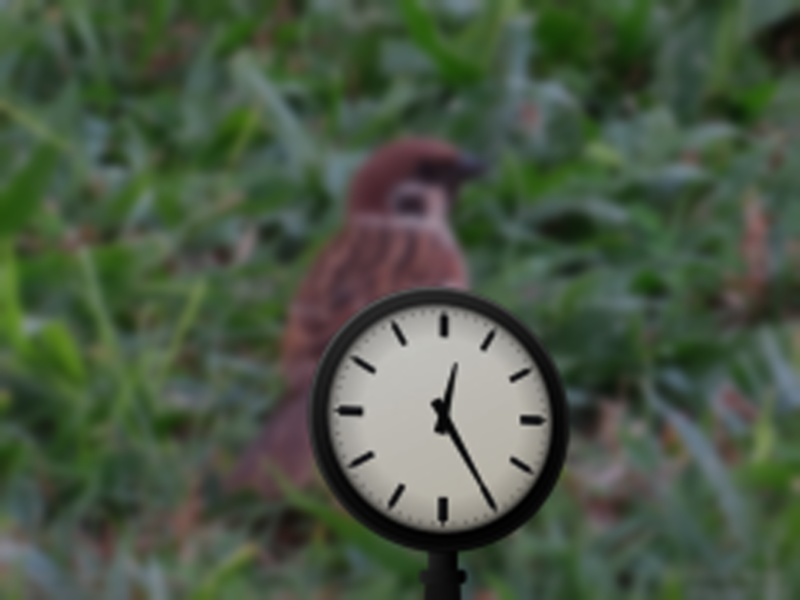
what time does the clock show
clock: 12:25
